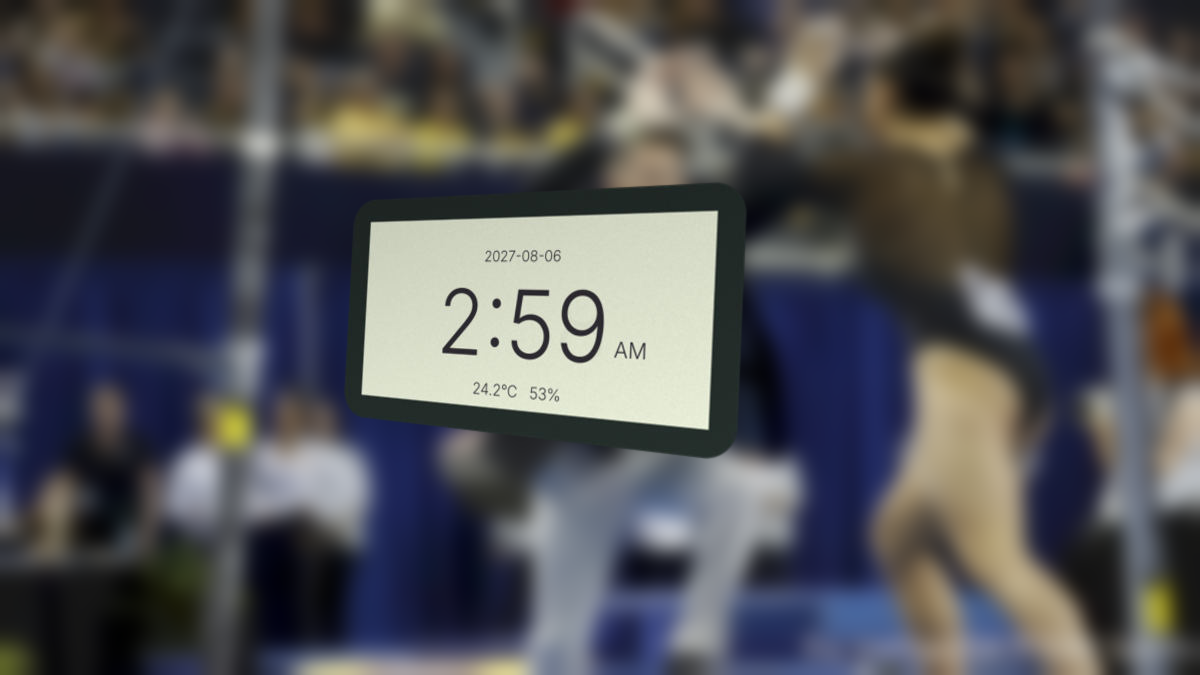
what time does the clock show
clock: 2:59
